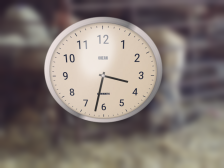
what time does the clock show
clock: 3:32
